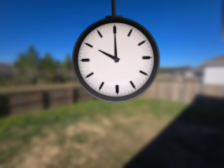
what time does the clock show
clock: 10:00
